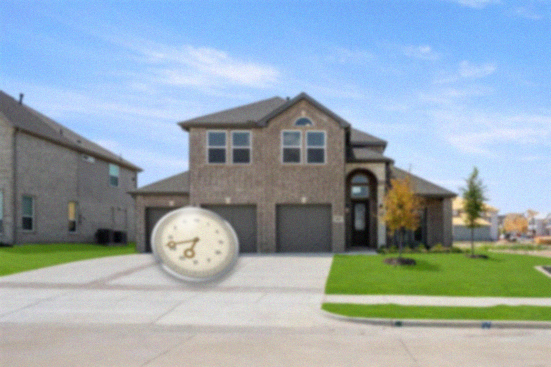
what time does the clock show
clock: 6:42
